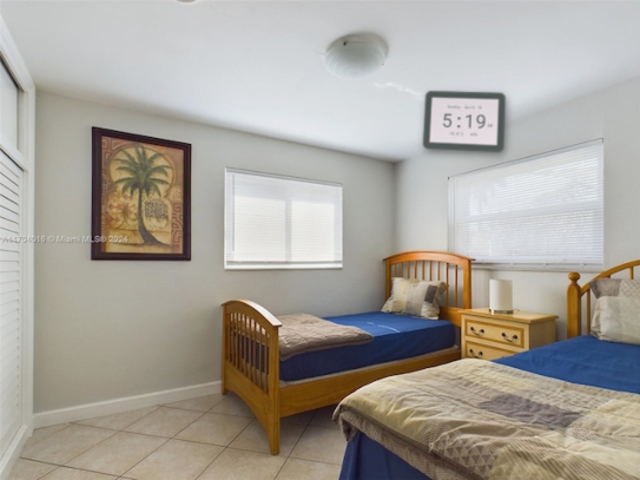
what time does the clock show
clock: 5:19
